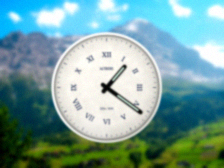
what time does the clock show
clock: 1:21
